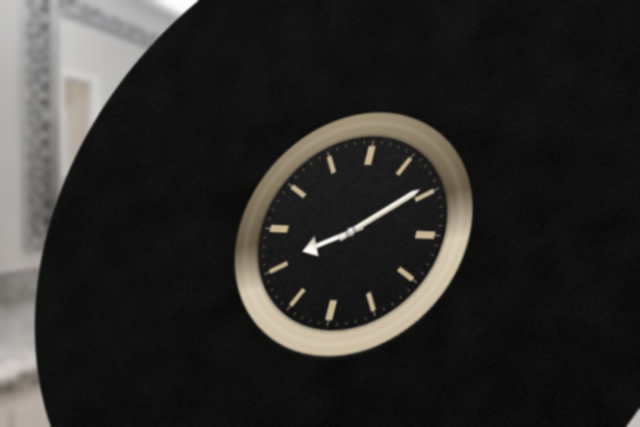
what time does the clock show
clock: 8:09
